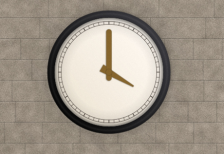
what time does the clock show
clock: 4:00
